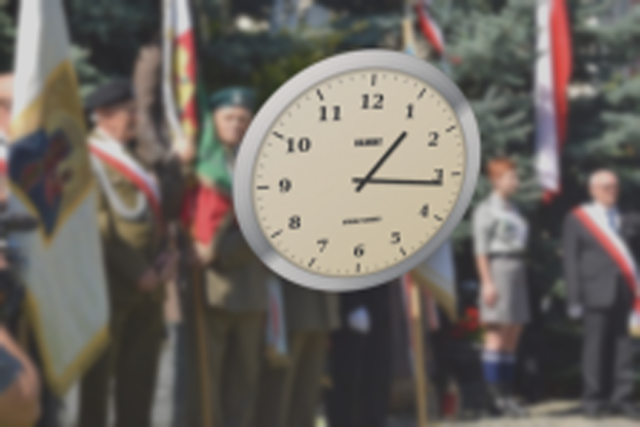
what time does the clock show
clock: 1:16
